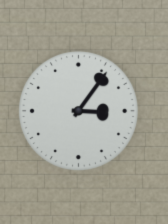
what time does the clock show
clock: 3:06
